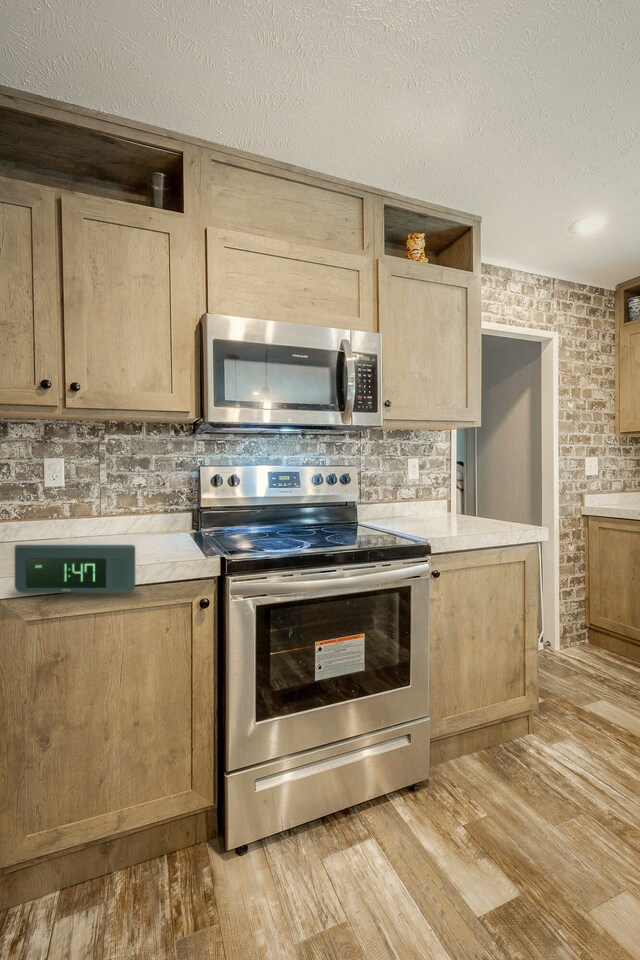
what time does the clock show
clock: 1:47
